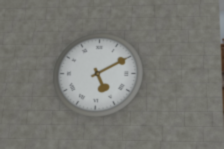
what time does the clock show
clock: 5:10
